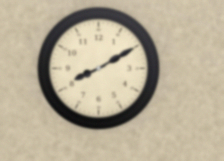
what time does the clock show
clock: 8:10
